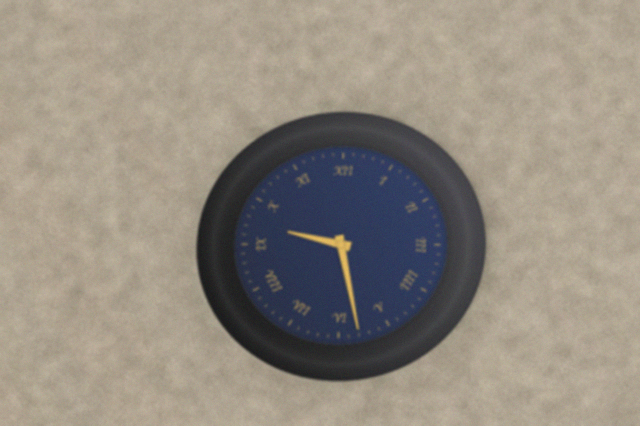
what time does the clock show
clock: 9:28
